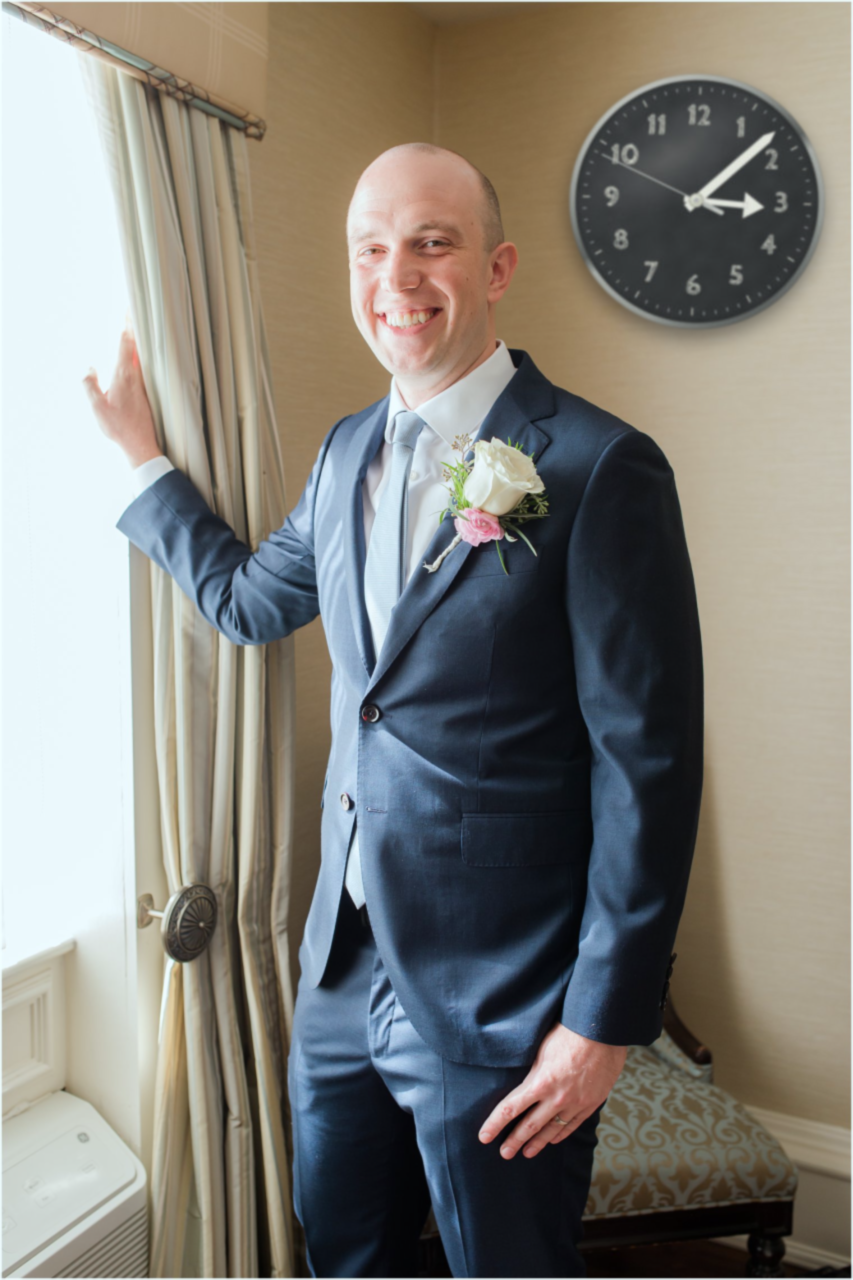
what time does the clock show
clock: 3:07:49
